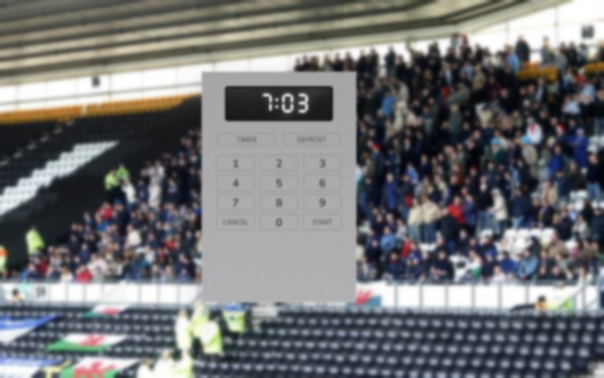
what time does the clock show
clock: 7:03
